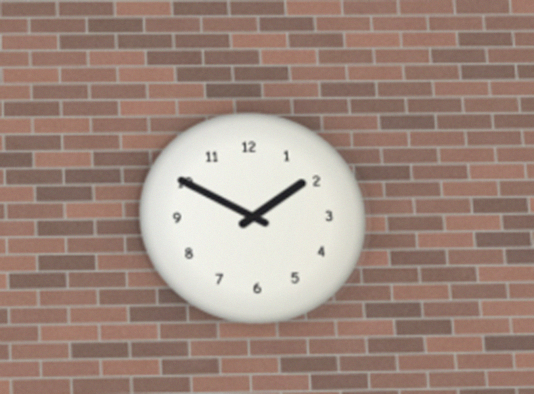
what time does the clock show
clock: 1:50
